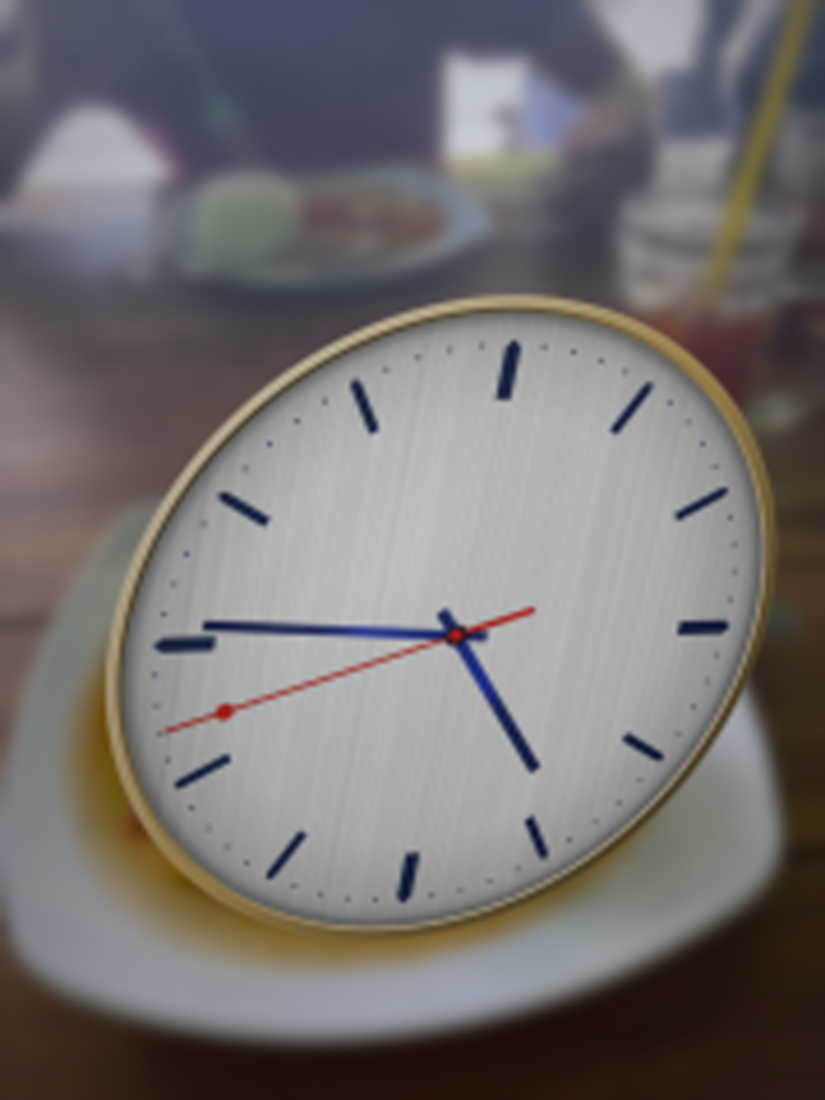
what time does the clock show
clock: 4:45:42
